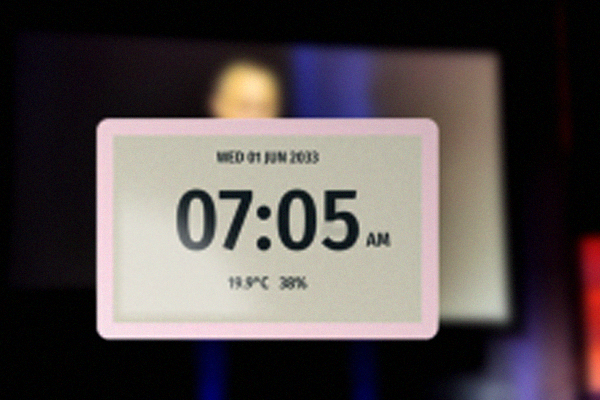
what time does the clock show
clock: 7:05
